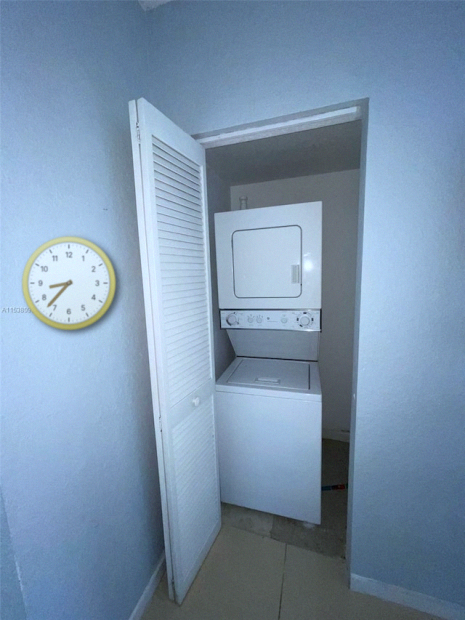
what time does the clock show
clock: 8:37
